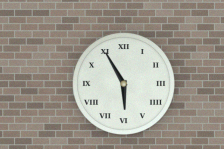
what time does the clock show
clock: 5:55
